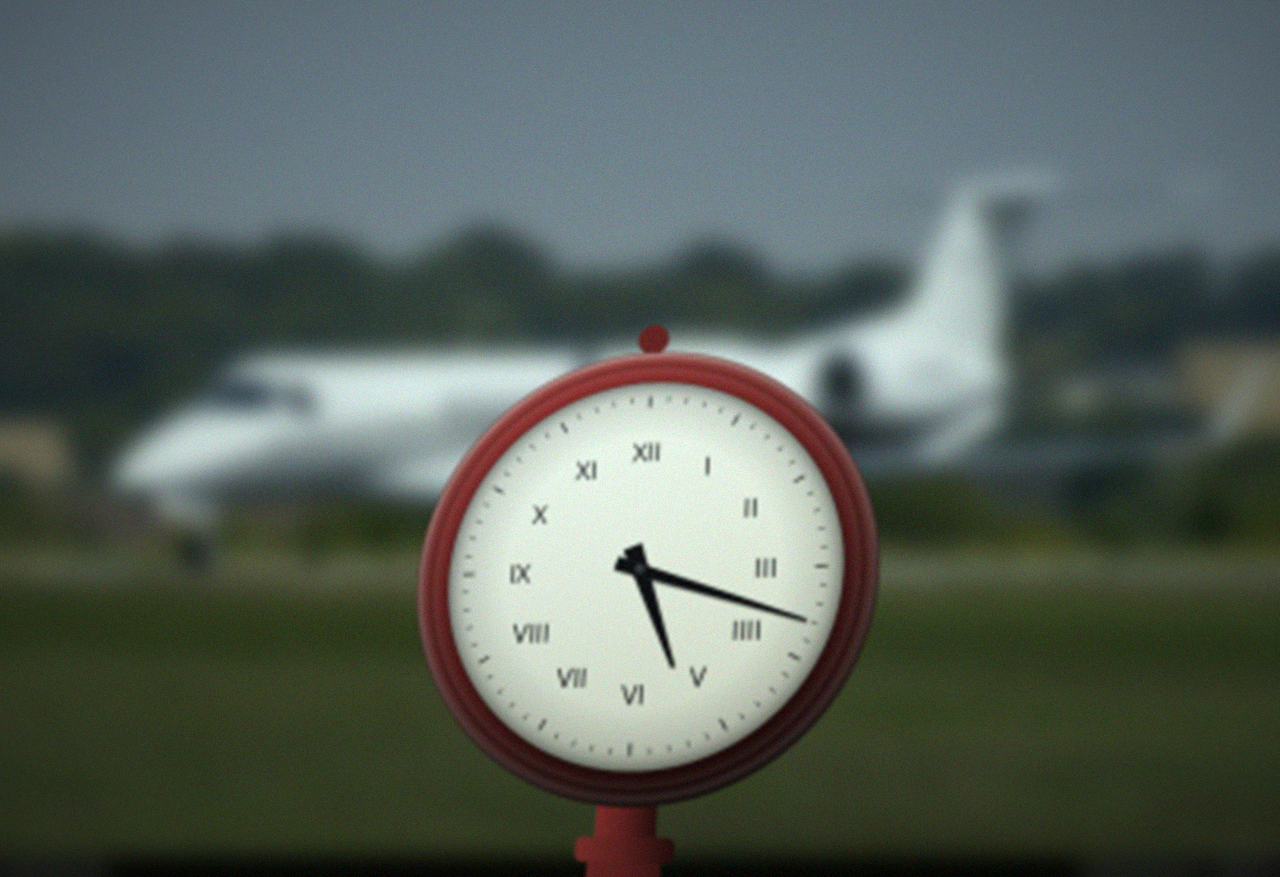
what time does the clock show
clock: 5:18
